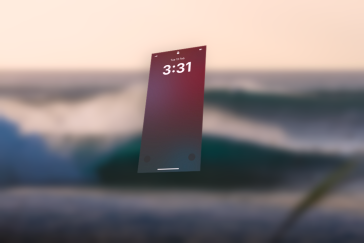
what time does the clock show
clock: 3:31
